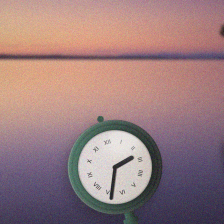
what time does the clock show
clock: 2:34
